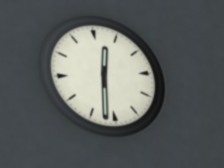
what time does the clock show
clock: 12:32
